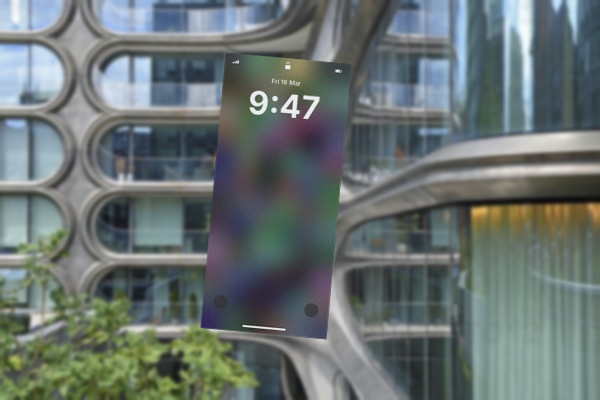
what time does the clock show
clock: 9:47
